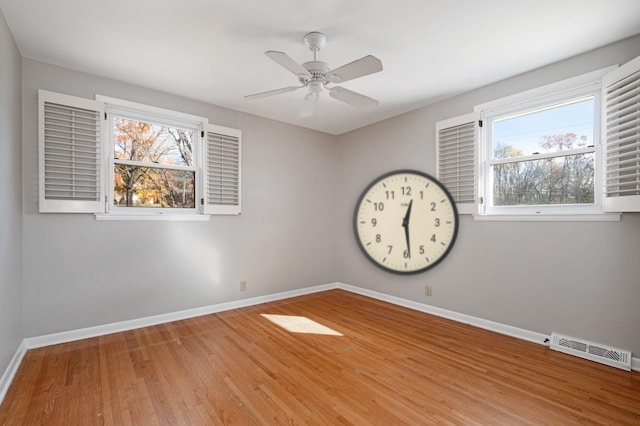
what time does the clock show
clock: 12:29
